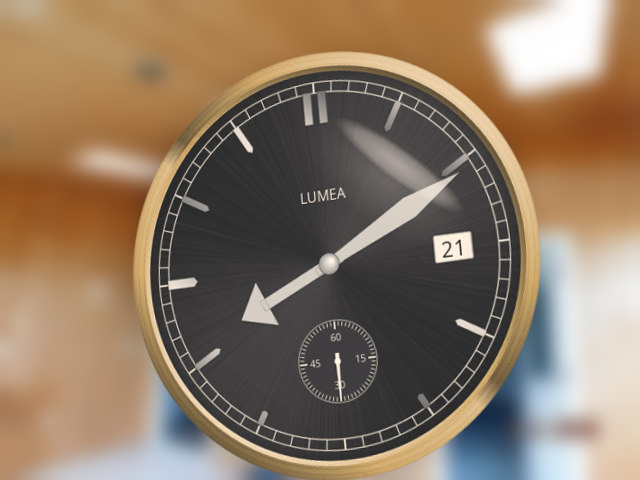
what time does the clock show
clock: 8:10:30
